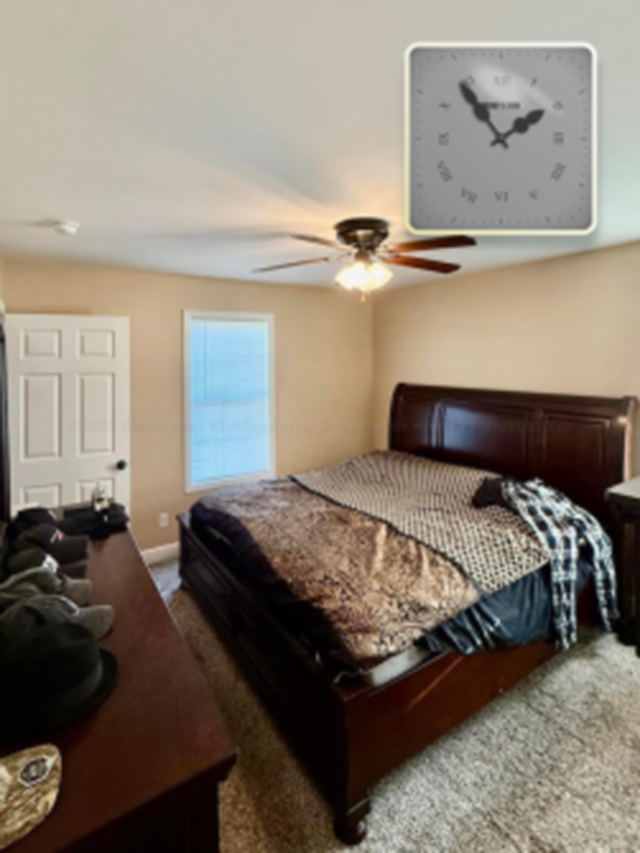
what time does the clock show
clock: 1:54
